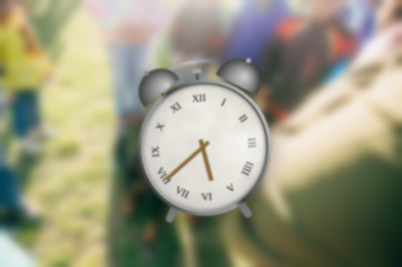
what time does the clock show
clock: 5:39
